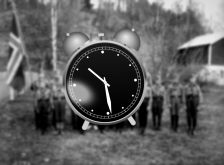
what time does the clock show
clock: 10:29
